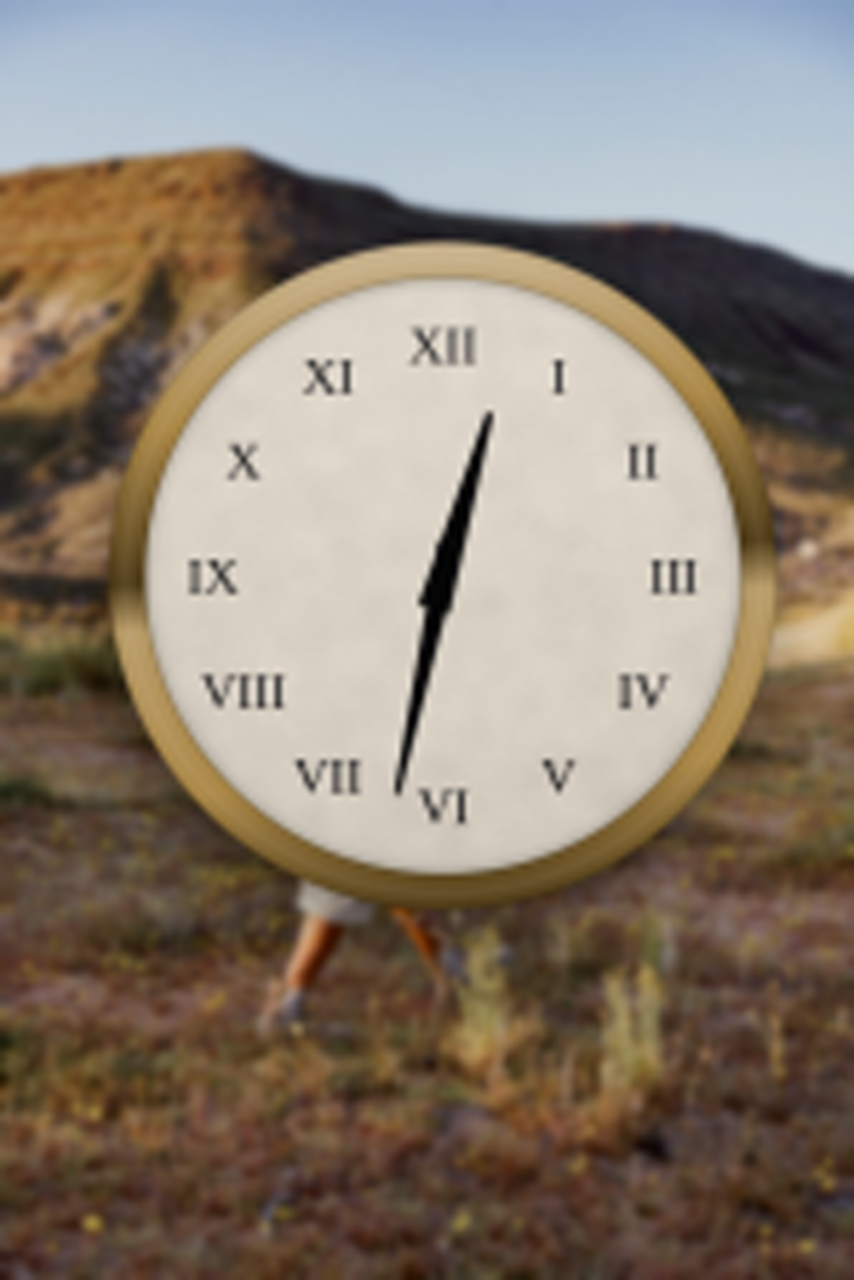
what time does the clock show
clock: 12:32
